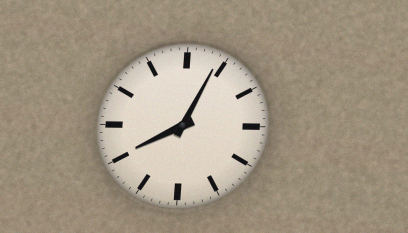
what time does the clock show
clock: 8:04
